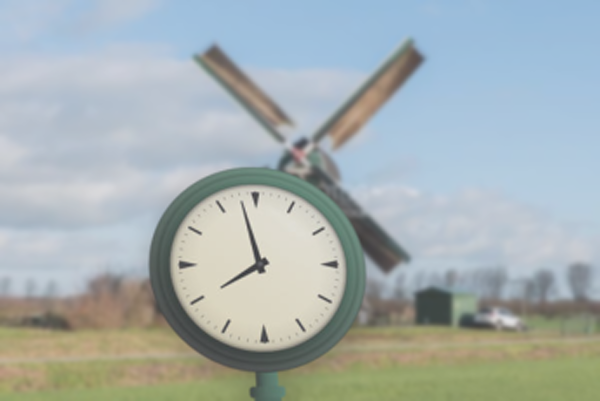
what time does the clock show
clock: 7:58
